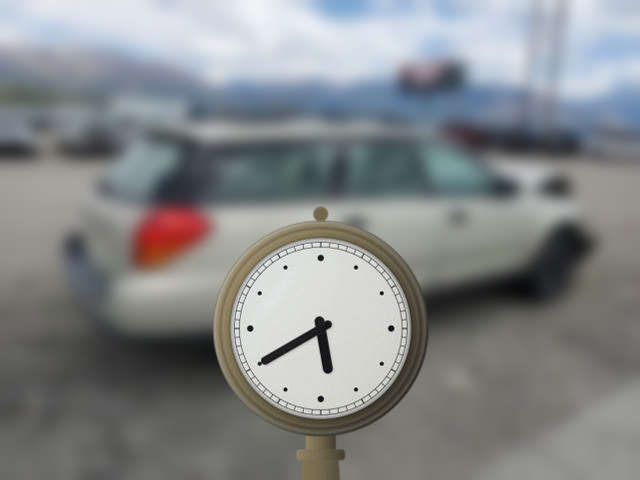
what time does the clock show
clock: 5:40
